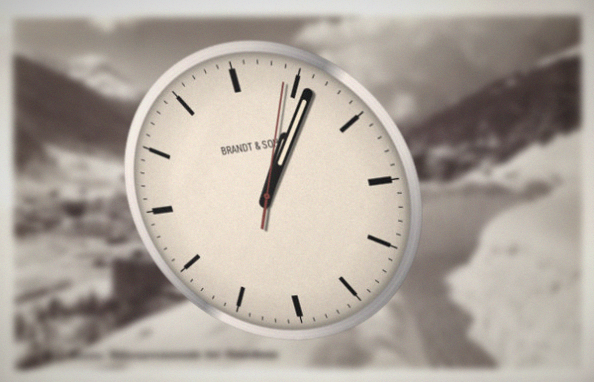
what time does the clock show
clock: 1:06:04
